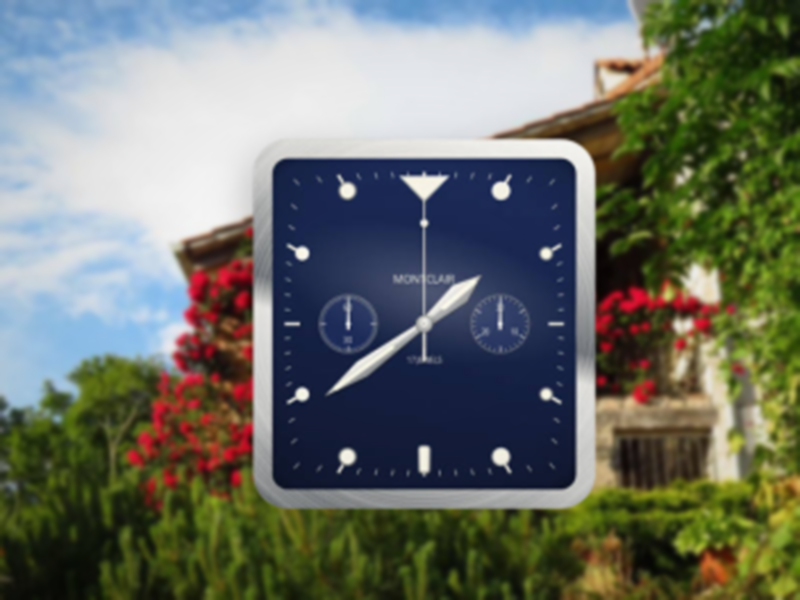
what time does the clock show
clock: 1:39
